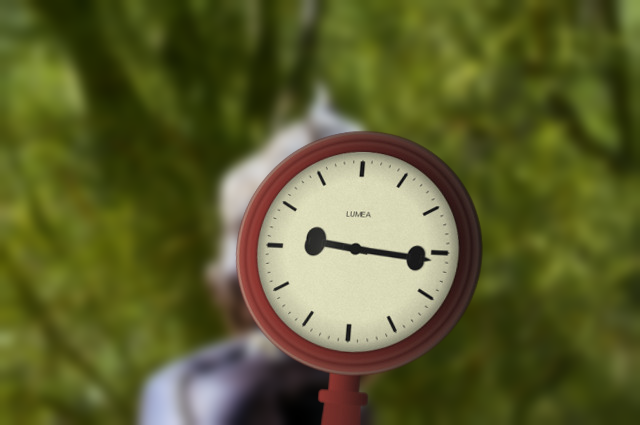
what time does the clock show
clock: 9:16
